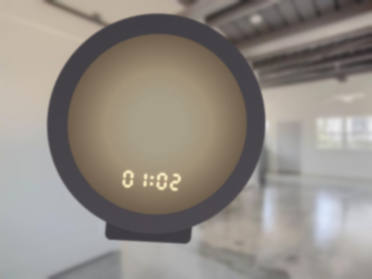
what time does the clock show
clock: 1:02
